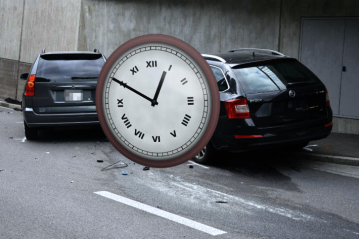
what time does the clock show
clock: 12:50
